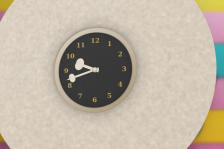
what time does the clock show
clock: 9:42
